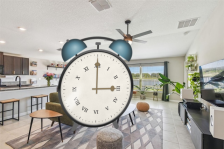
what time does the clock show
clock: 3:00
